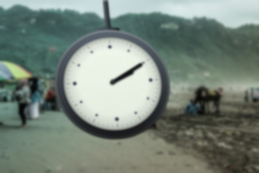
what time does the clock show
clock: 2:10
